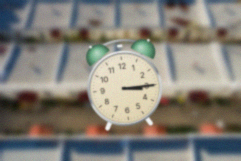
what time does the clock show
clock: 3:15
